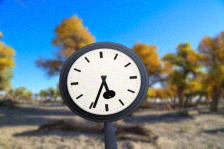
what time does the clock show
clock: 5:34
